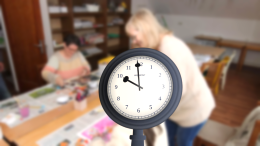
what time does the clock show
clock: 9:59
